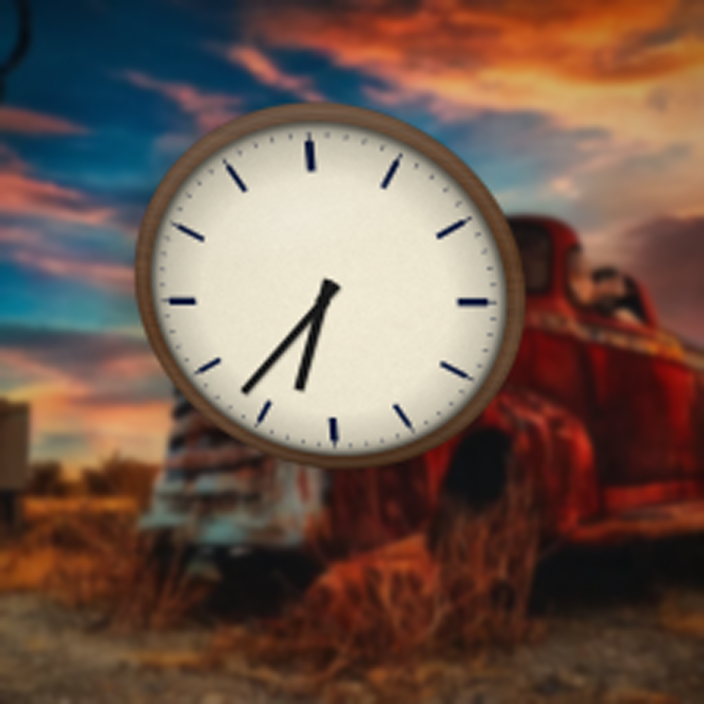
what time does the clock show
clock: 6:37
